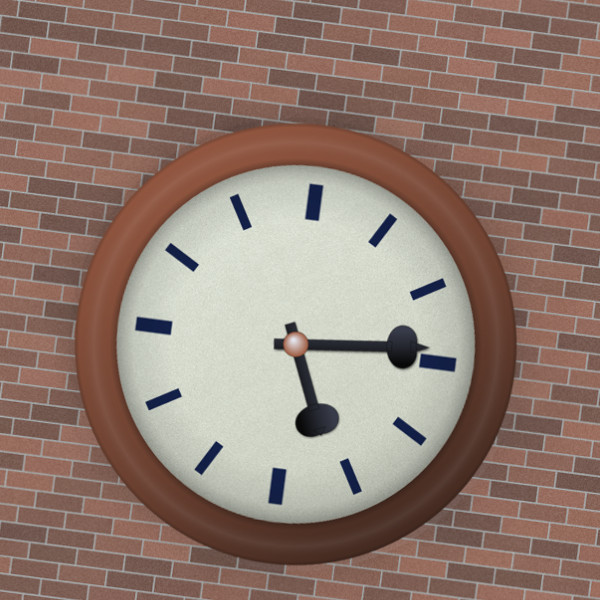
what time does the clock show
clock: 5:14
